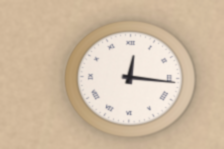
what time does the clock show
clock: 12:16
